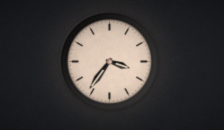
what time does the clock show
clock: 3:36
